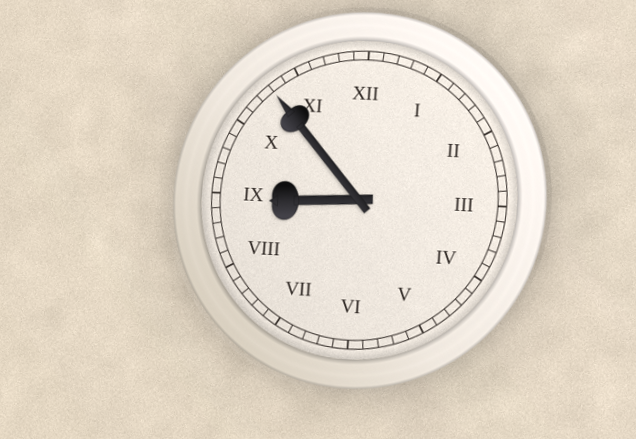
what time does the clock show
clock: 8:53
